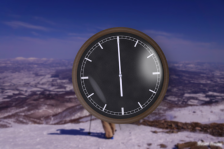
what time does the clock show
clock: 6:00
